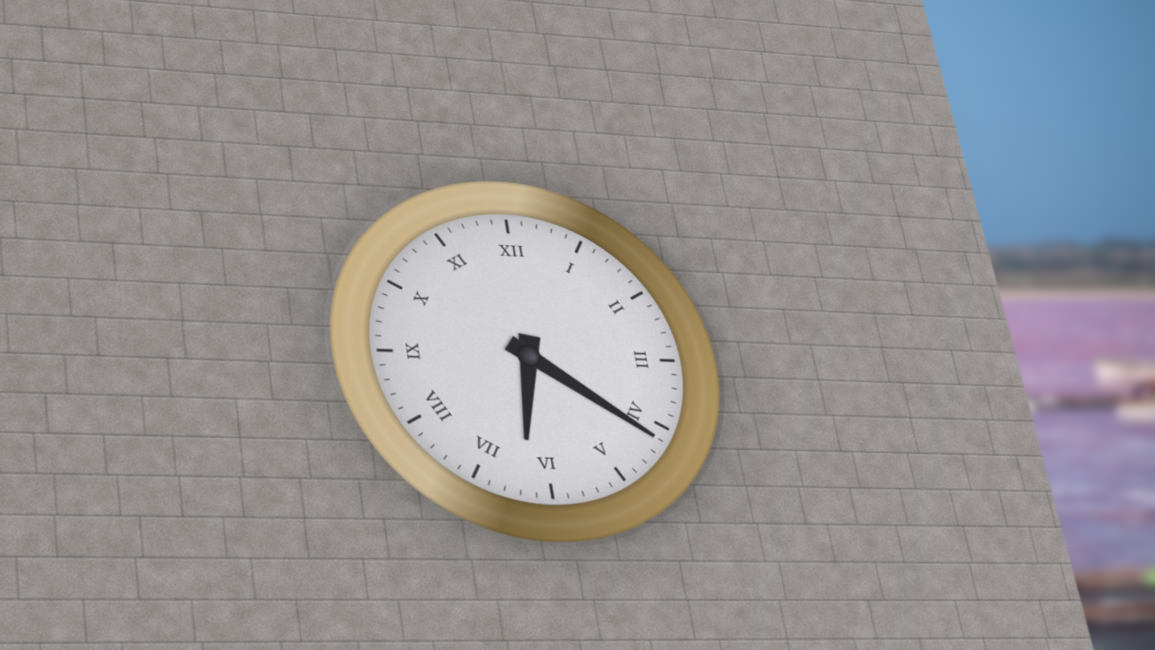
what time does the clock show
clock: 6:21
